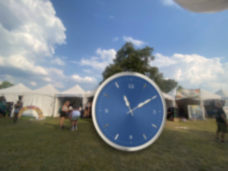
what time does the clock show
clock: 11:10
